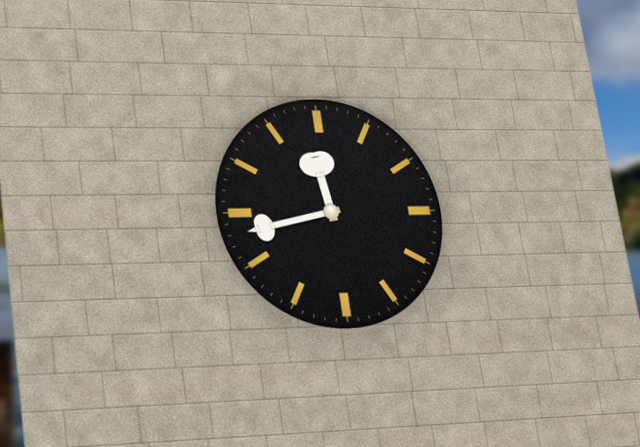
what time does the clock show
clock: 11:43
